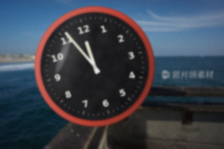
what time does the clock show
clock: 11:56
